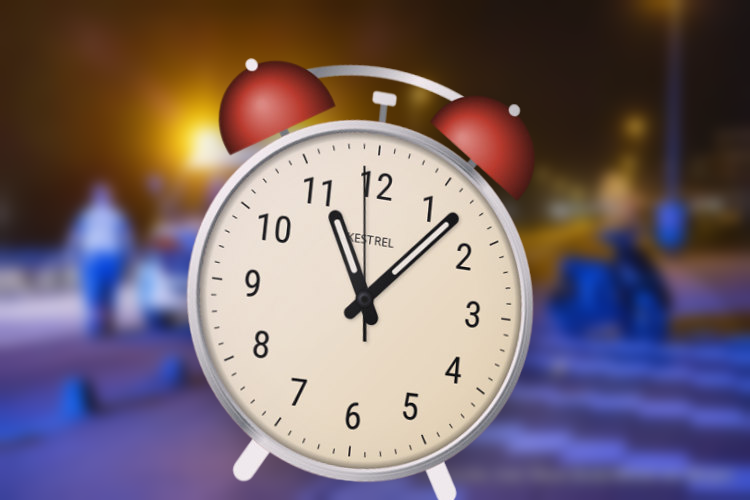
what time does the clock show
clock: 11:06:59
